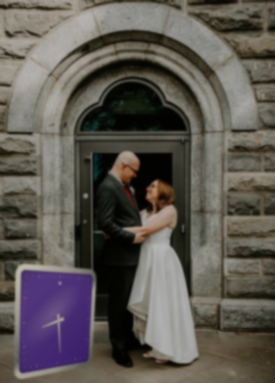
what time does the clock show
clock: 8:29
